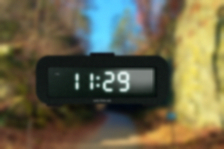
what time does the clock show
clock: 11:29
